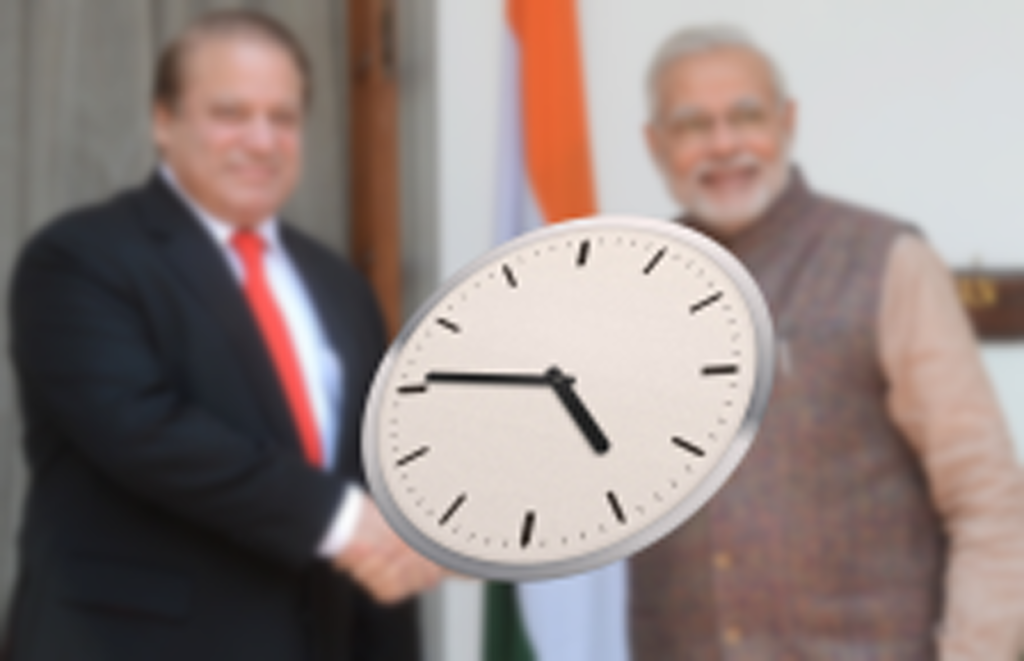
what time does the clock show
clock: 4:46
